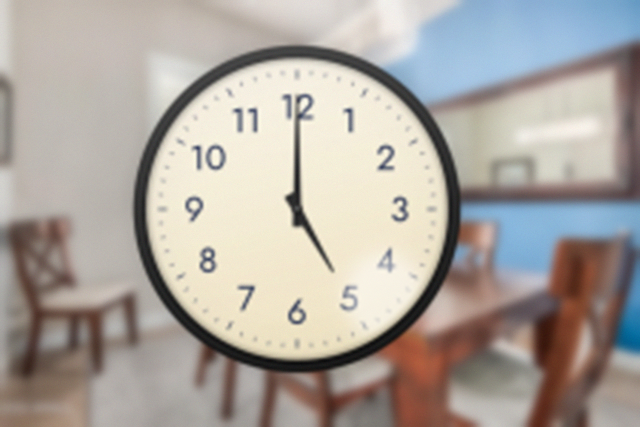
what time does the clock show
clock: 5:00
